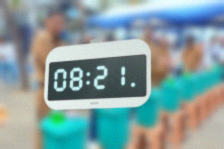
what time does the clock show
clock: 8:21
